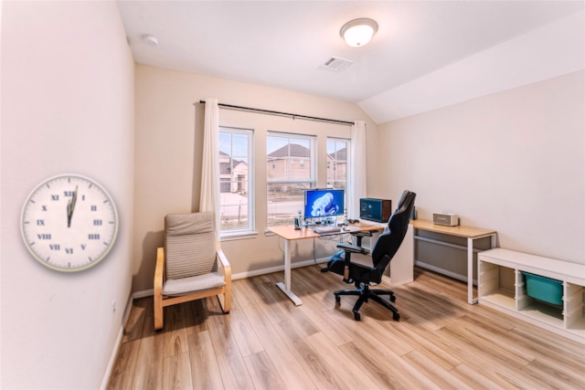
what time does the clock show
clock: 12:02
